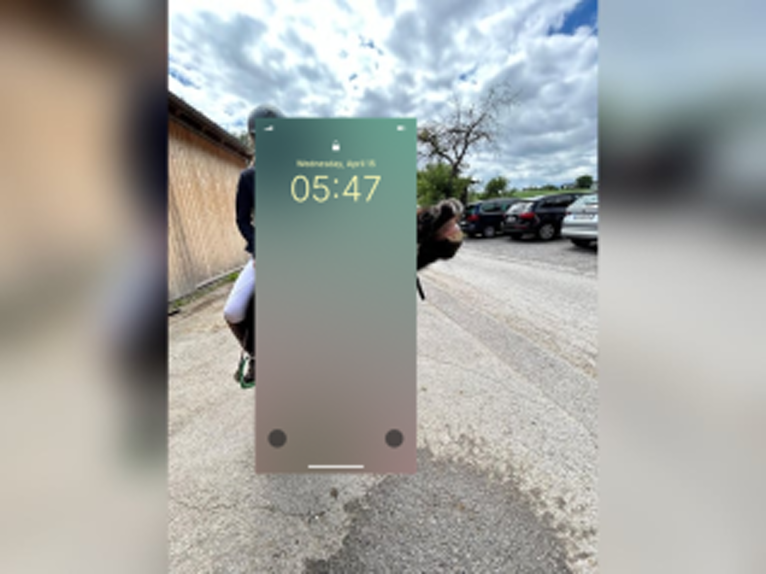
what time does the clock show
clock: 5:47
